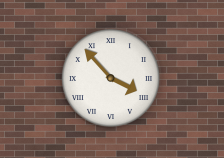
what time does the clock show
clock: 3:53
